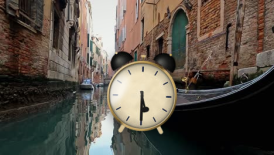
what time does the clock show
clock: 5:30
